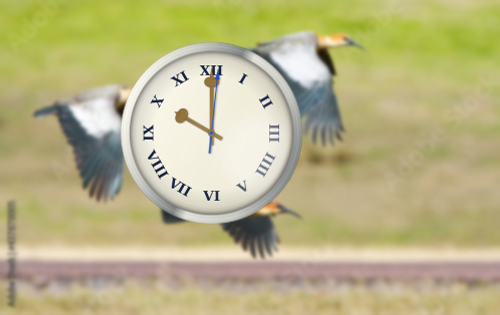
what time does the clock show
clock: 10:00:01
